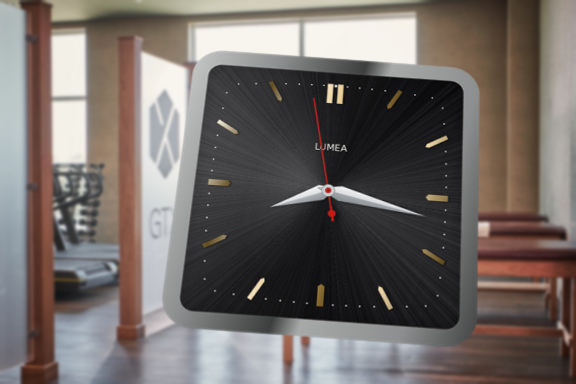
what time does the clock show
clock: 8:16:58
